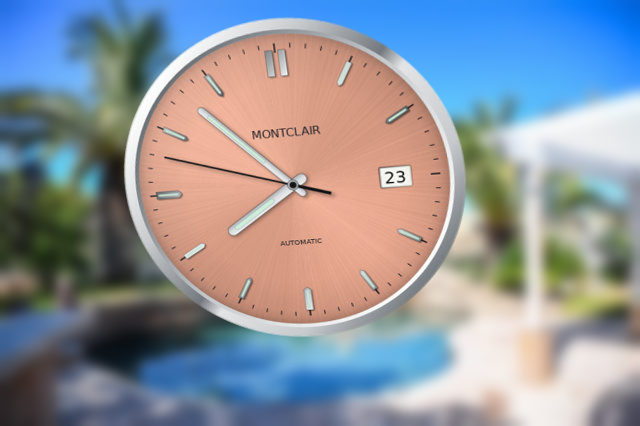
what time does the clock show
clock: 7:52:48
